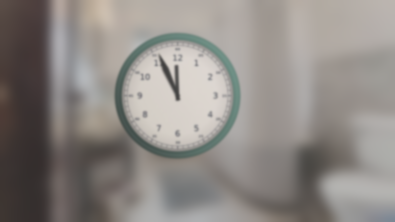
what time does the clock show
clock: 11:56
